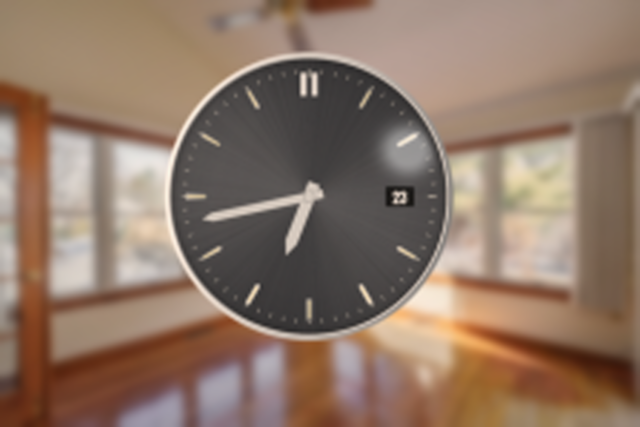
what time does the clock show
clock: 6:43
